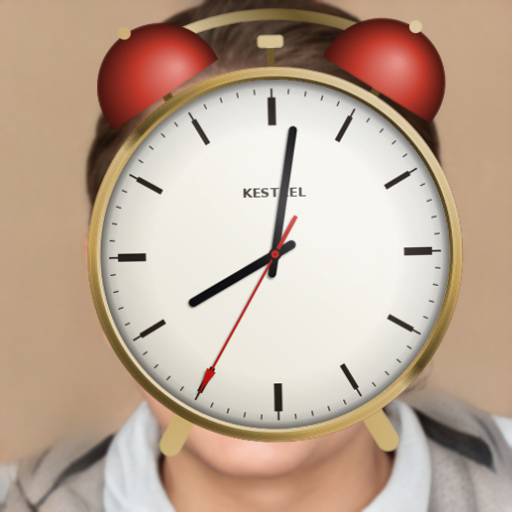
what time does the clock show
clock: 8:01:35
